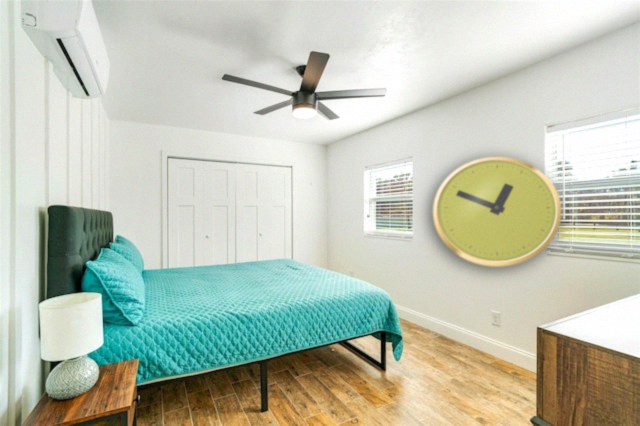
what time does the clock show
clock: 12:49
